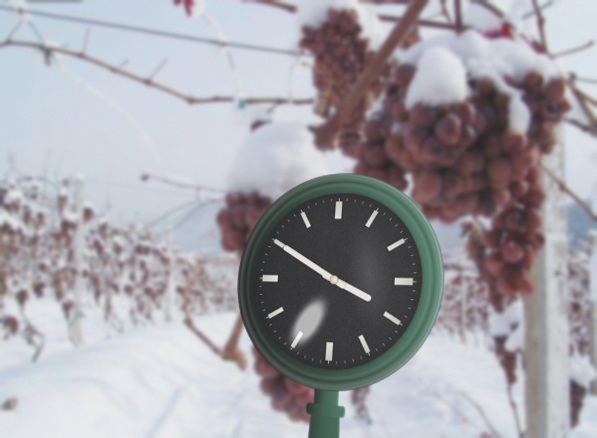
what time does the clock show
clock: 3:50
